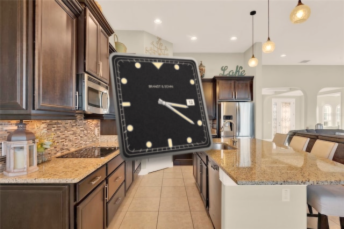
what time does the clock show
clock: 3:21
